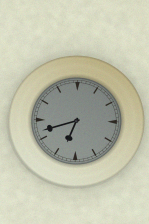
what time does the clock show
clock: 6:42
